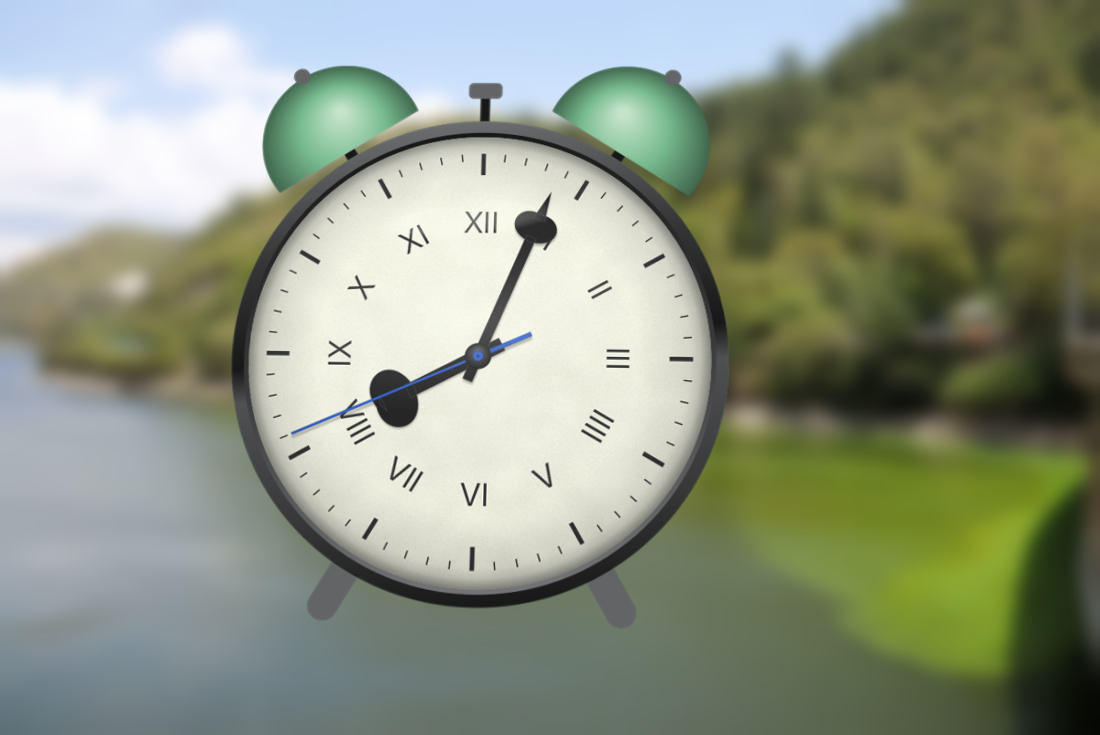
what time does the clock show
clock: 8:03:41
